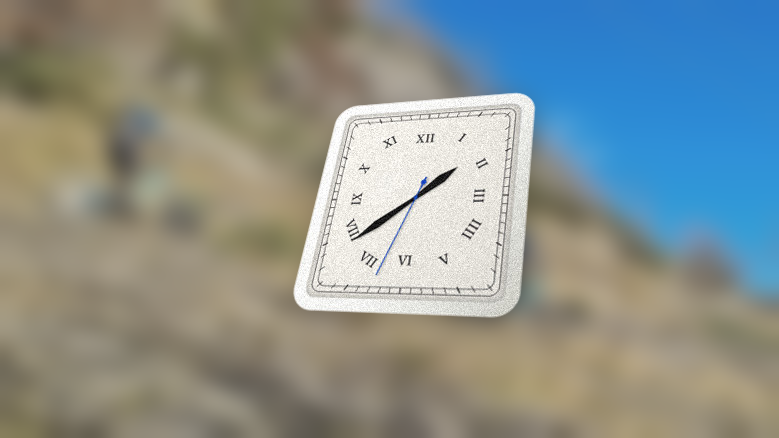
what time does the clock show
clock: 1:38:33
